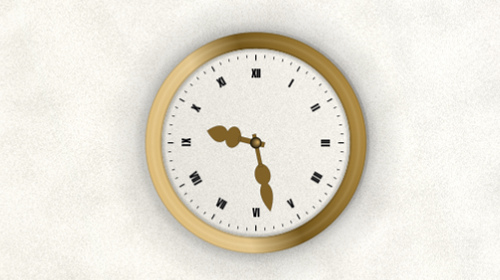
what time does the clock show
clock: 9:28
